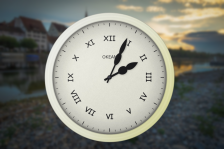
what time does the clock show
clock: 2:04
